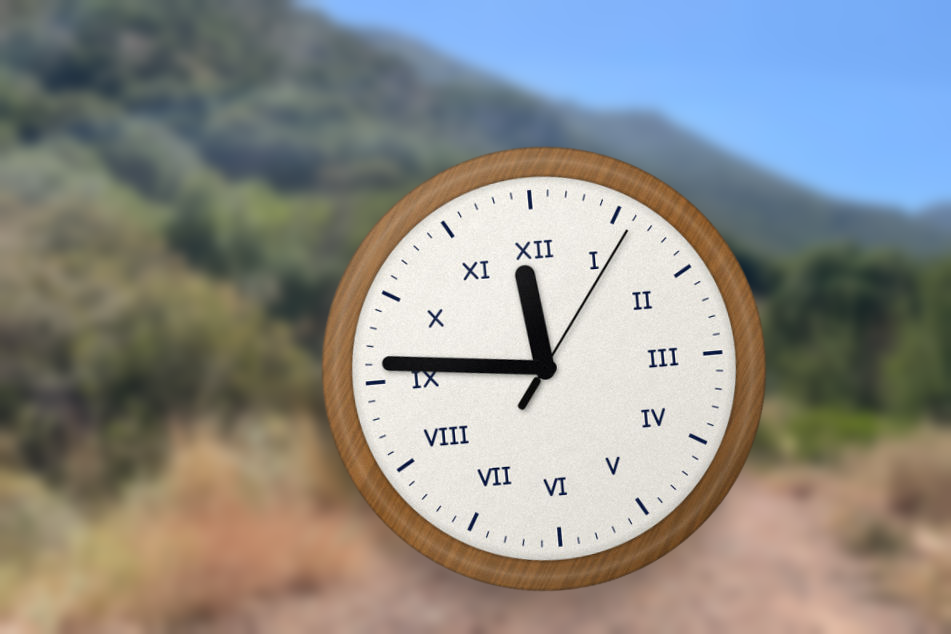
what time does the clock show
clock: 11:46:06
